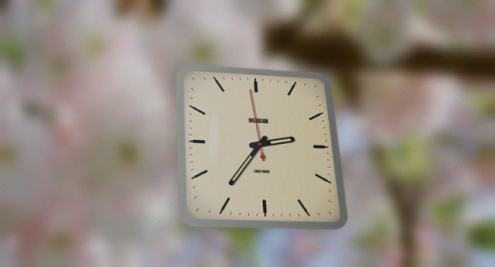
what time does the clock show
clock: 2:35:59
